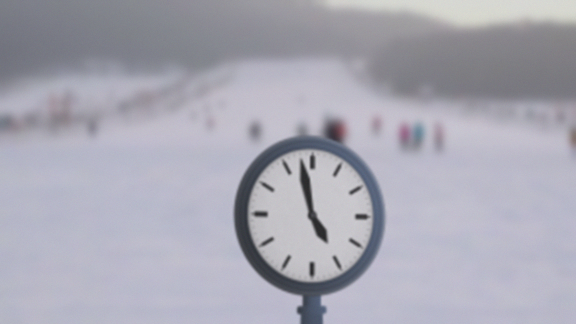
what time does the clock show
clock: 4:58
